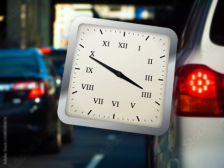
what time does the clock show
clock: 3:49
